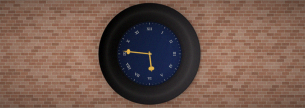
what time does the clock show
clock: 5:46
